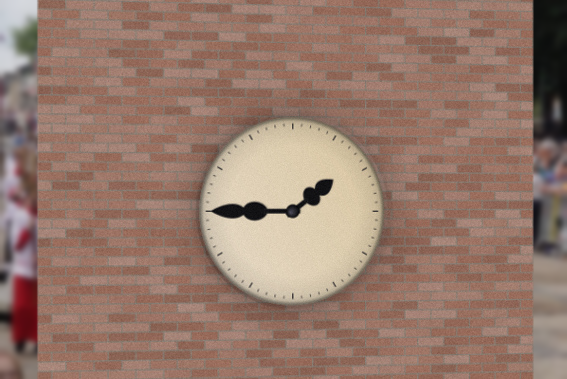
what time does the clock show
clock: 1:45
